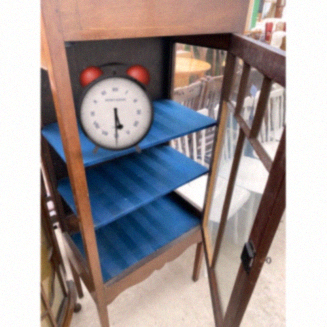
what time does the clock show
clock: 5:30
